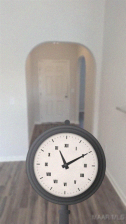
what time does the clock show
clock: 11:10
